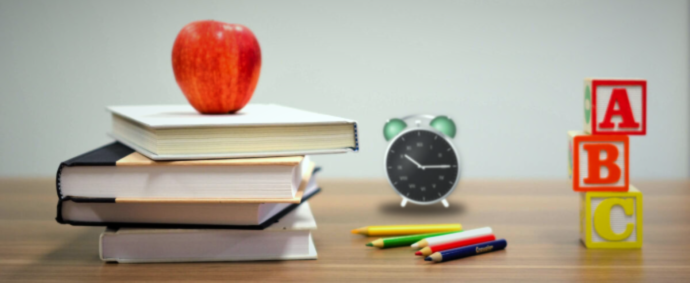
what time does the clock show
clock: 10:15
